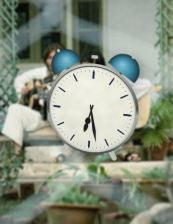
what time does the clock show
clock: 6:28
